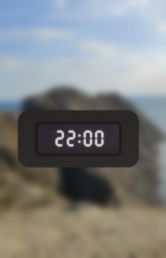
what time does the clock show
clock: 22:00
